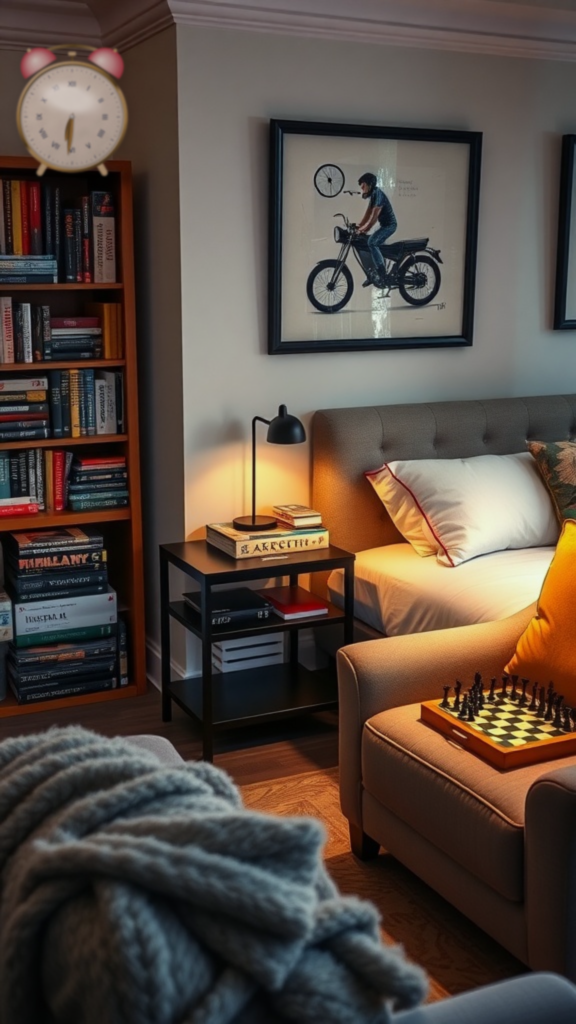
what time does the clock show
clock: 6:31
